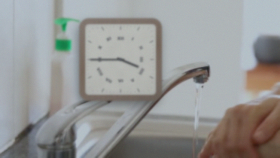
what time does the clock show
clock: 3:45
